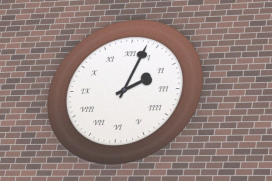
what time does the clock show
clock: 2:03
